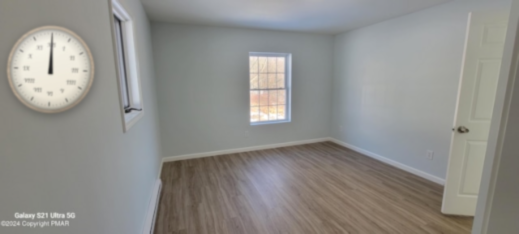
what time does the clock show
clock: 12:00
